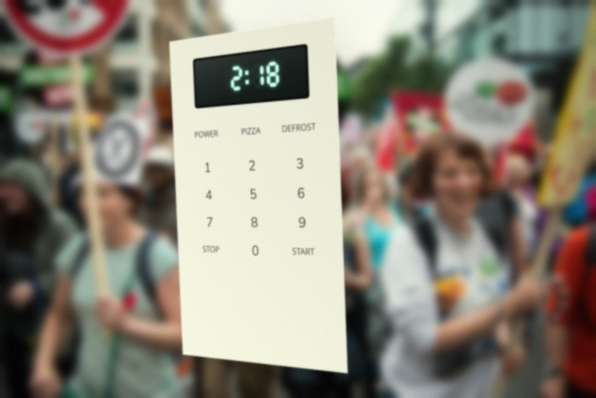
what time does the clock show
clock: 2:18
